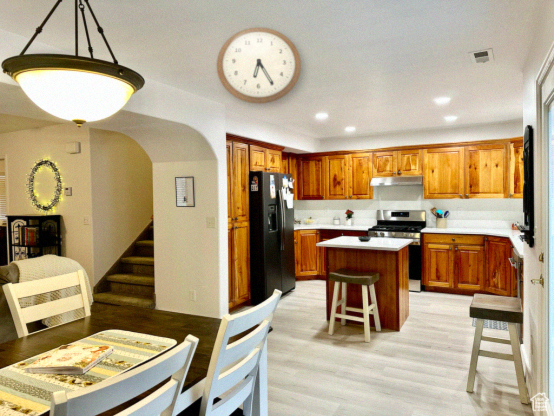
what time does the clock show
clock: 6:25
